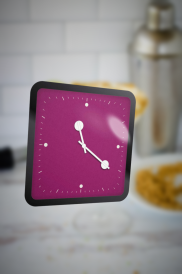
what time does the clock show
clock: 11:21
